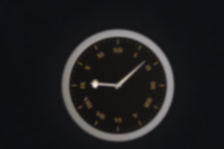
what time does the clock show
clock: 9:08
